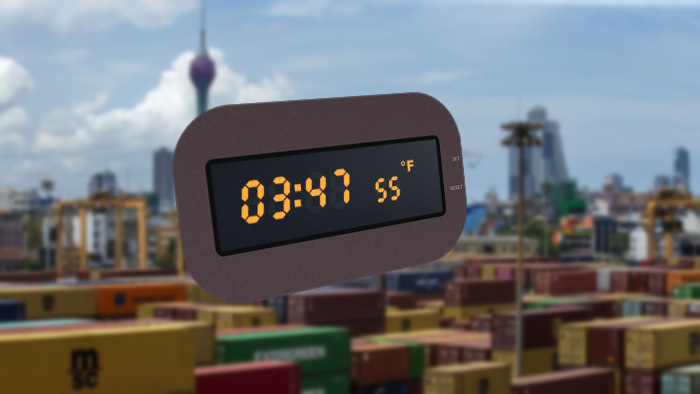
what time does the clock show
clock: 3:47
